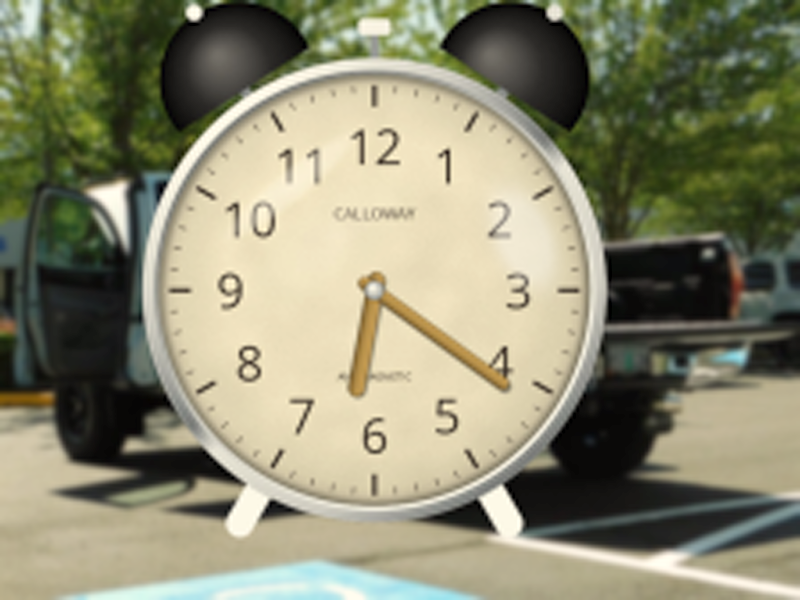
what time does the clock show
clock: 6:21
